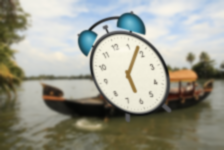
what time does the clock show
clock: 6:08
